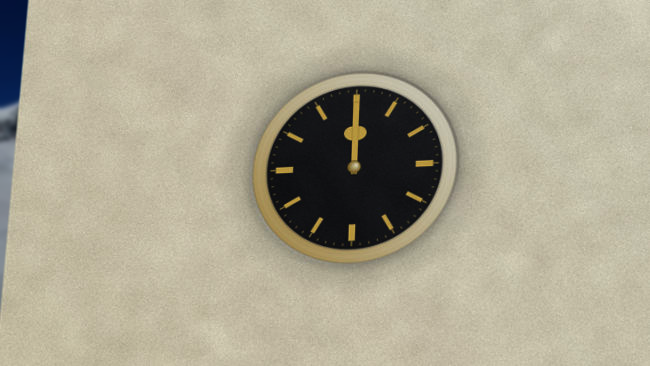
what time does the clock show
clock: 12:00
